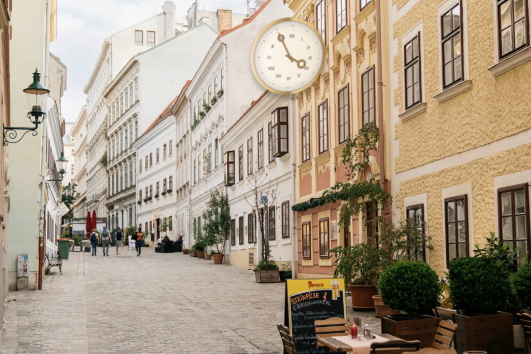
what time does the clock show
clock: 3:55
